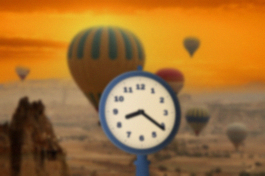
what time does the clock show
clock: 8:21
